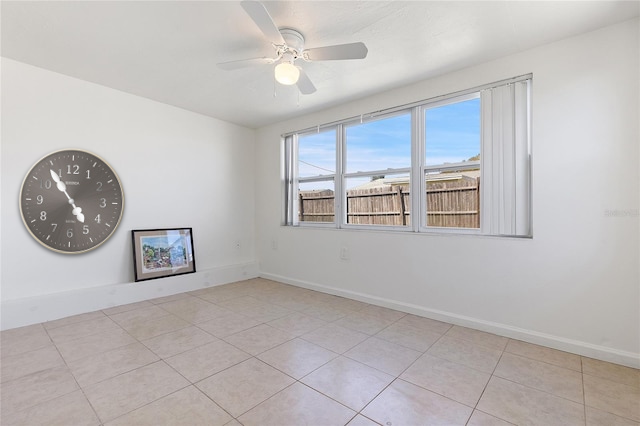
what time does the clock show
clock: 4:54
